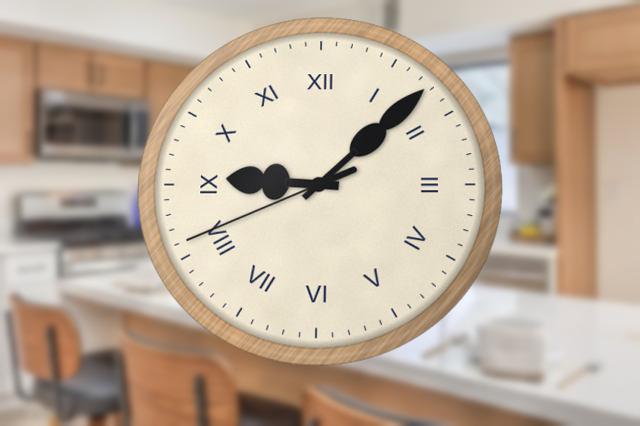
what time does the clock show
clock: 9:07:41
